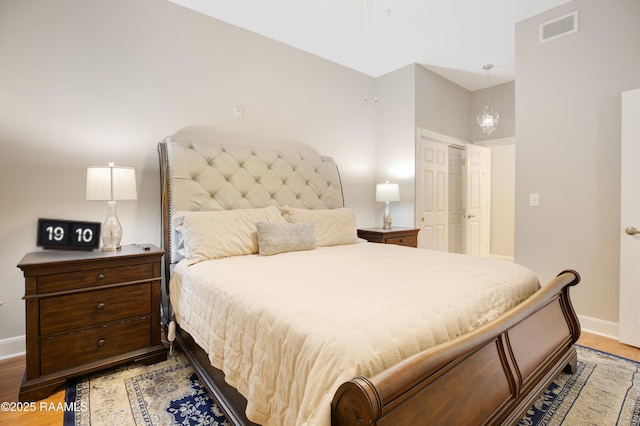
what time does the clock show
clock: 19:10
